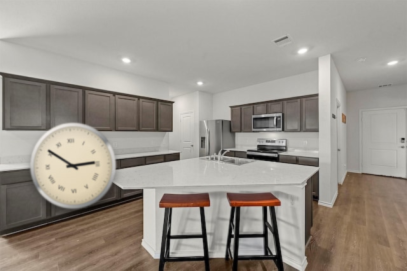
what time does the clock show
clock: 2:51
